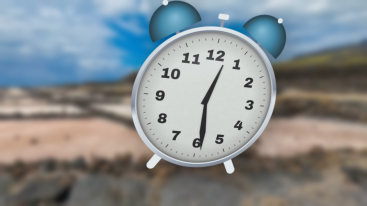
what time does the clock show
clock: 12:29
